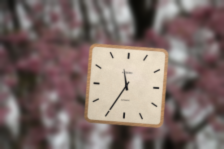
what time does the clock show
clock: 11:35
